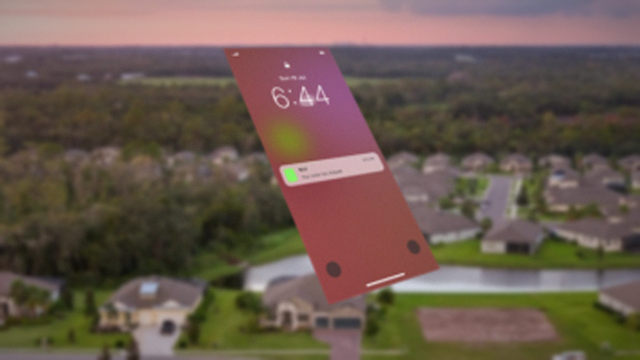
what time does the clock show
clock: 6:44
